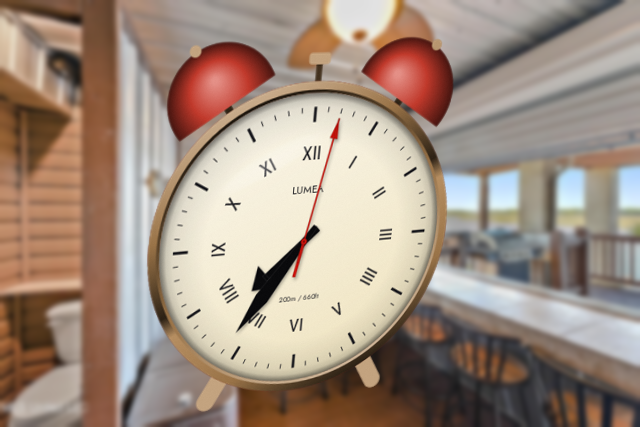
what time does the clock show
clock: 7:36:02
